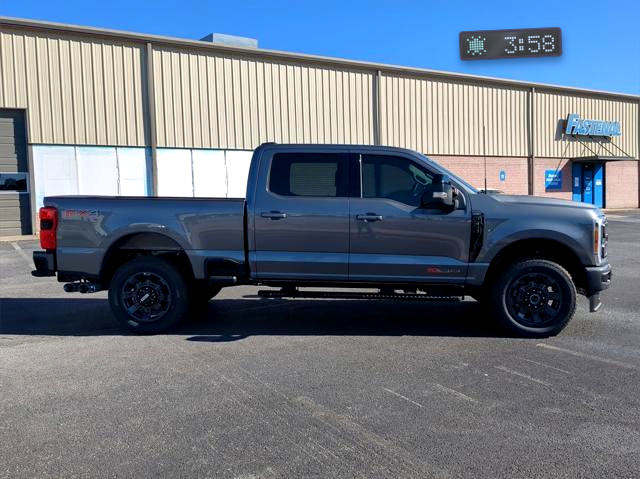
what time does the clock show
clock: 3:58
